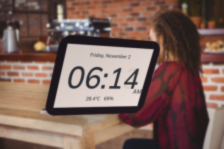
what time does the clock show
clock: 6:14
